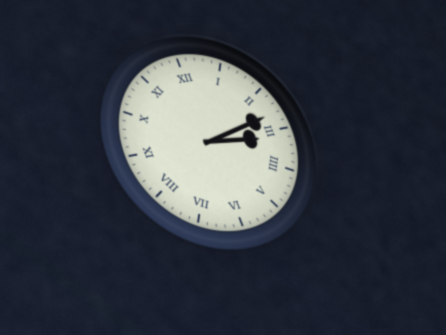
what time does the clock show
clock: 3:13
